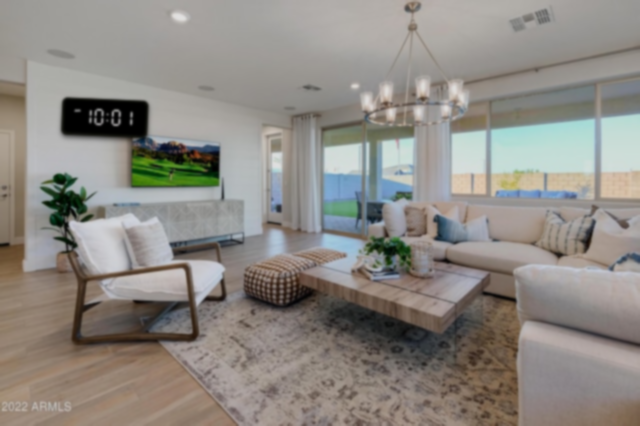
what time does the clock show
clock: 10:01
